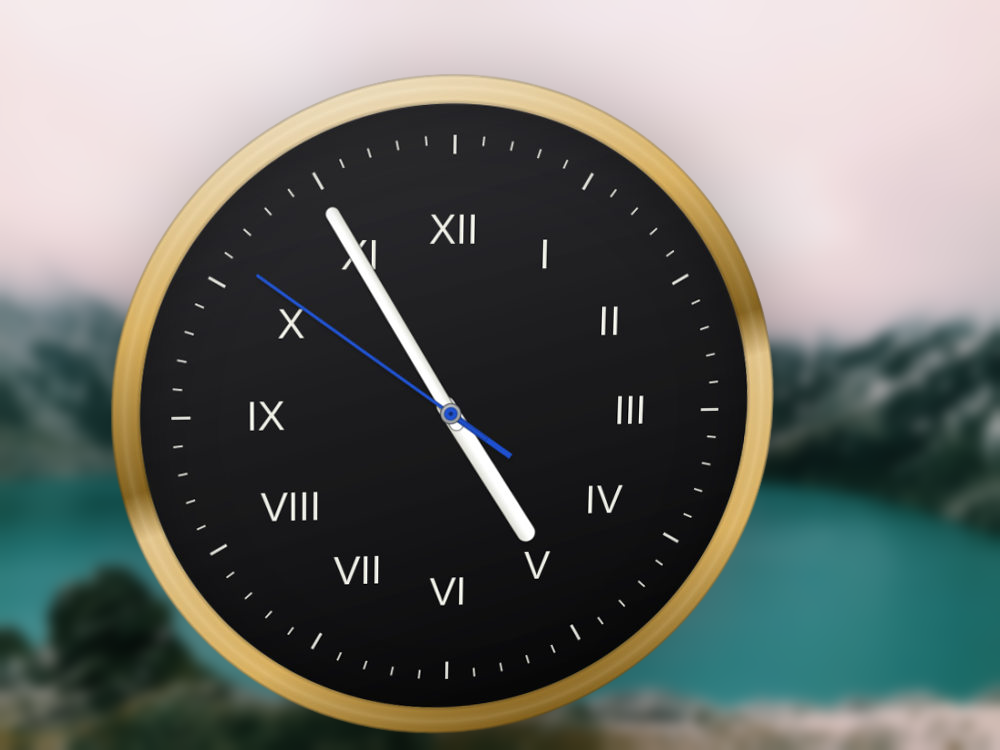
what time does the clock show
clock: 4:54:51
